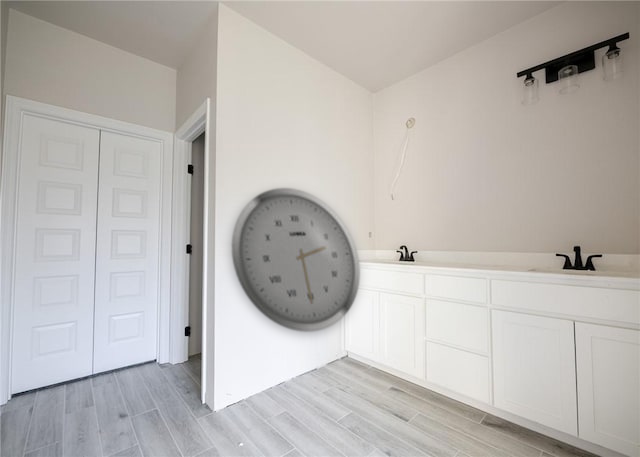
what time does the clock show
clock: 2:30
